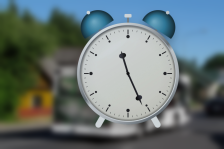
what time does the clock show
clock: 11:26
